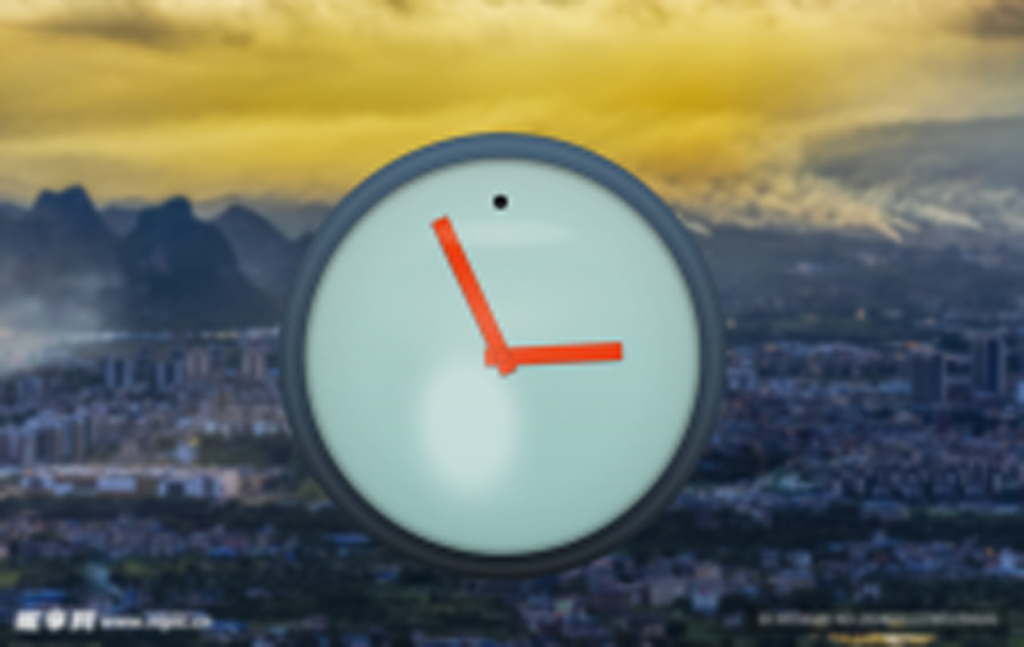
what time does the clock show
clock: 2:56
